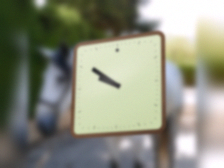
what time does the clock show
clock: 9:51
